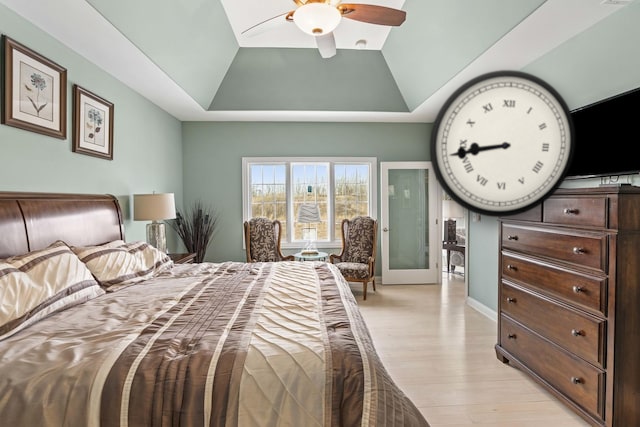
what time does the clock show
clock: 8:43
